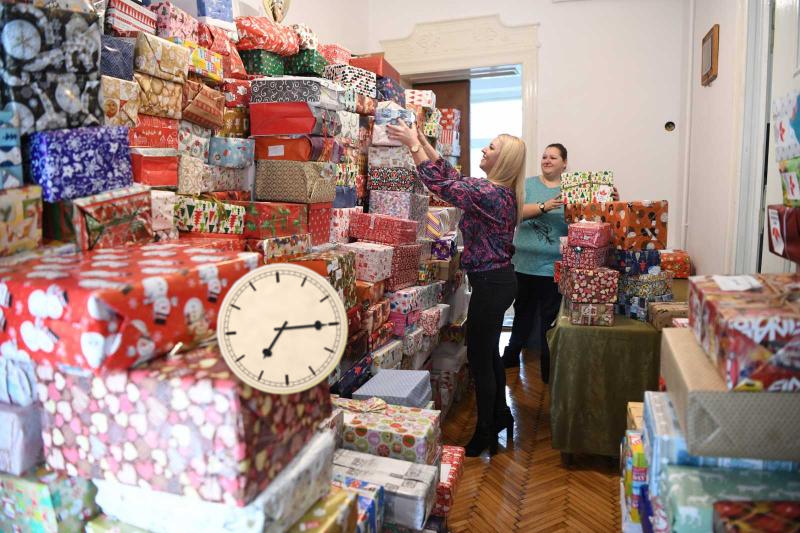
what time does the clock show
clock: 7:15
